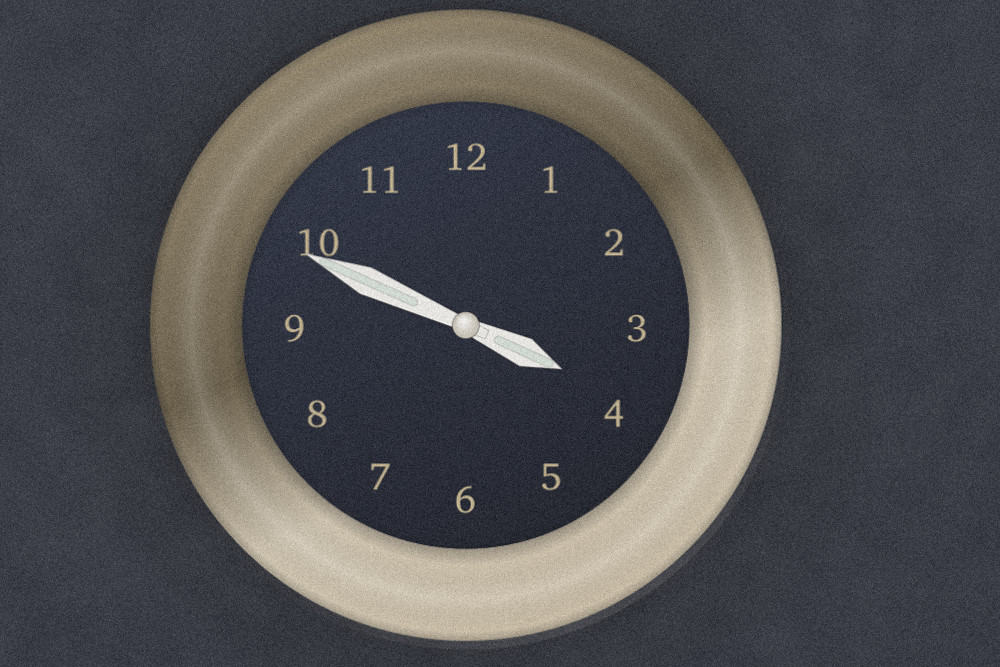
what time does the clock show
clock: 3:49
